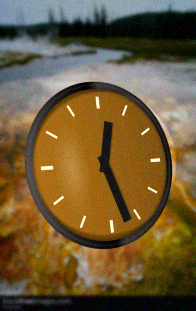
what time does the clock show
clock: 12:27
